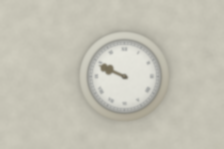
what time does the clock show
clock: 9:49
